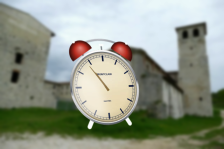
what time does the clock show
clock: 10:54
